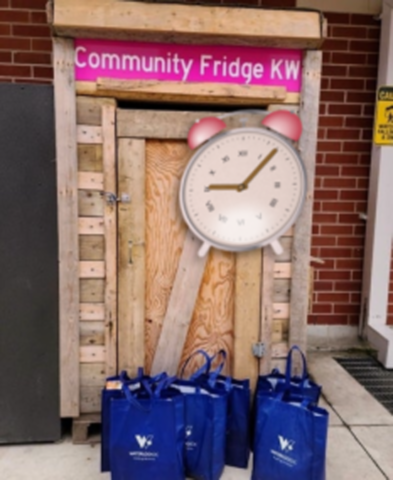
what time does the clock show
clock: 9:07
